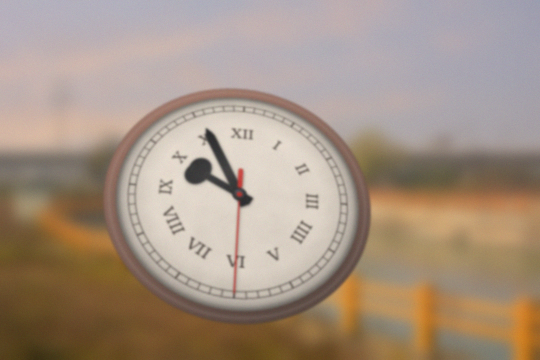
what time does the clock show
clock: 9:55:30
